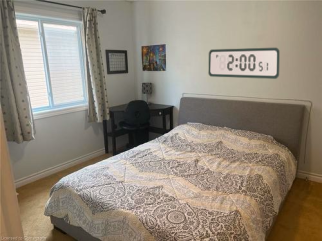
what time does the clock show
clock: 2:00:51
